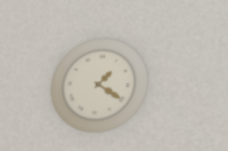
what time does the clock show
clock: 1:20
